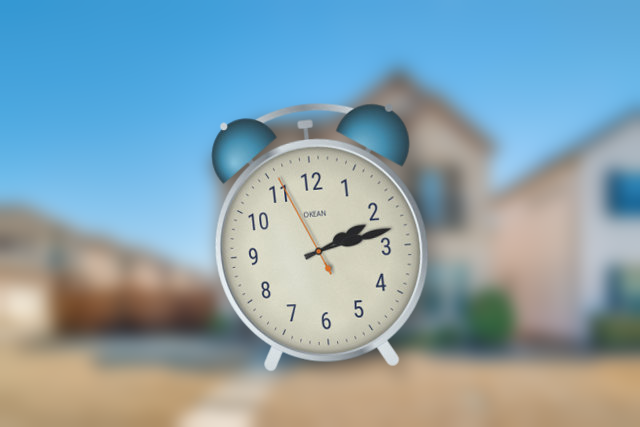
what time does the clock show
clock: 2:12:56
